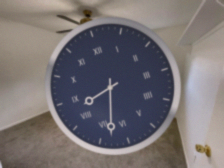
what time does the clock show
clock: 8:33
